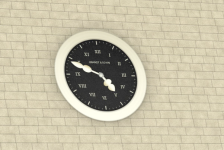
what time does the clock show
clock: 4:49
